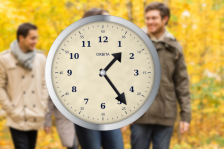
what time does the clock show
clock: 1:24
